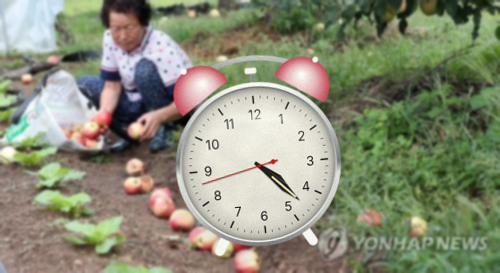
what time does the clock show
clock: 4:22:43
